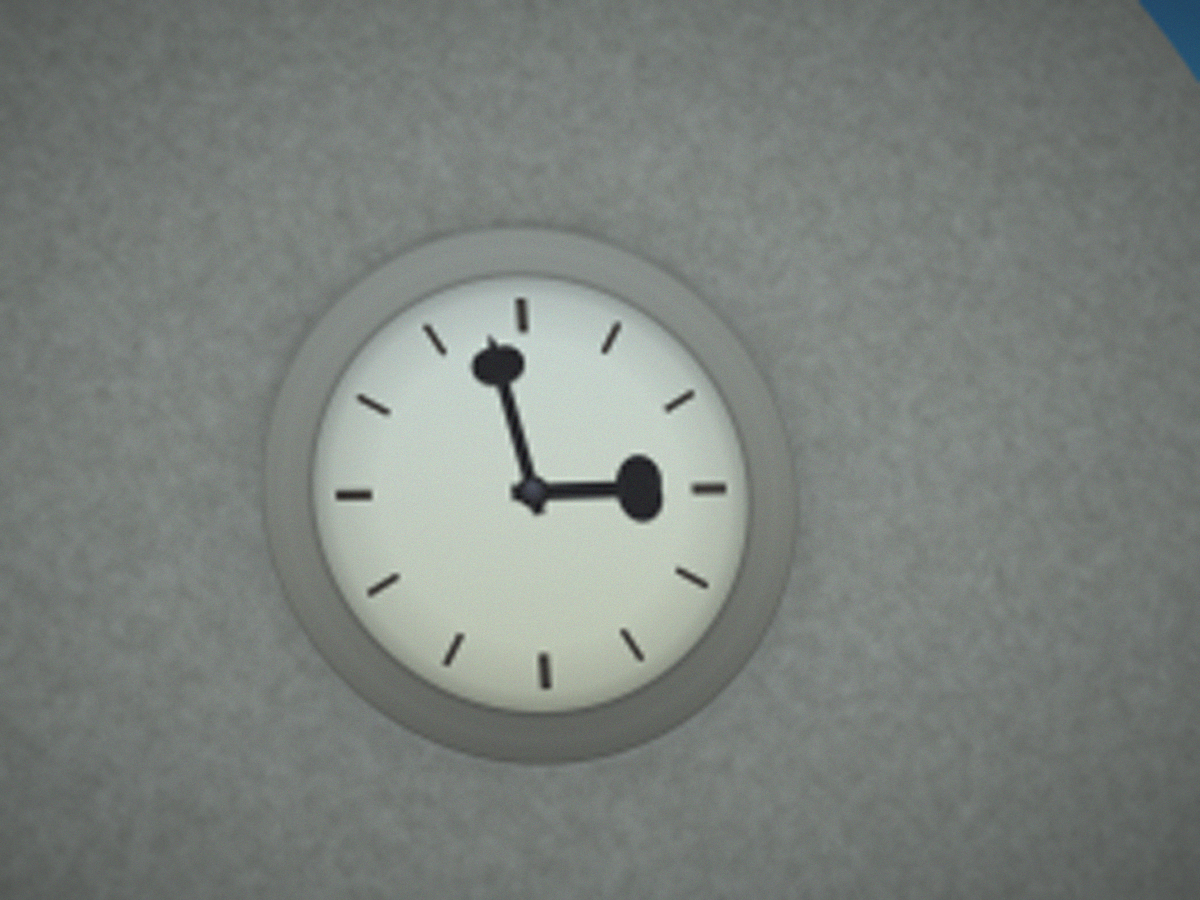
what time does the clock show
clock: 2:58
